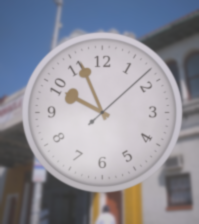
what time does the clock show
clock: 9:56:08
